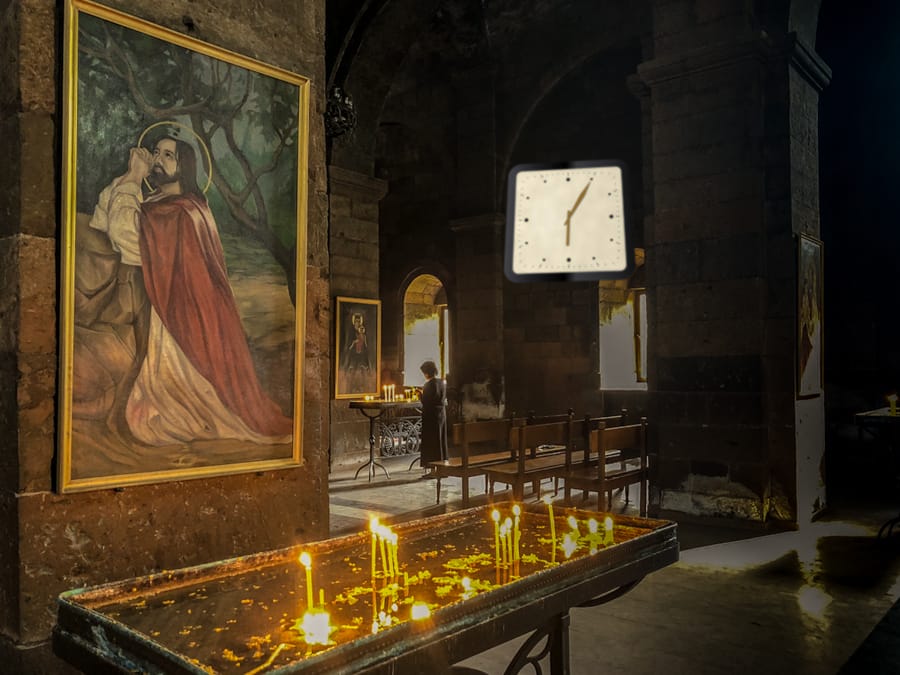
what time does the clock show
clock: 6:05
